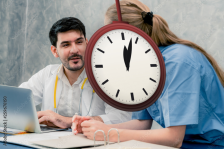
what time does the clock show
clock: 12:03
